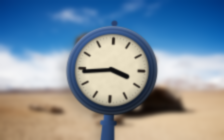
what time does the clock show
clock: 3:44
